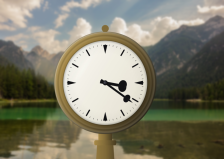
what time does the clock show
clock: 3:21
